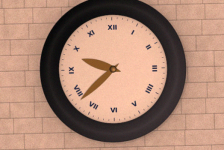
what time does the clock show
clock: 9:38
